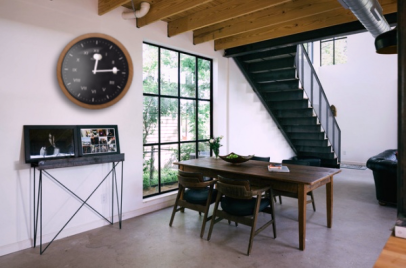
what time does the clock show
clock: 12:14
